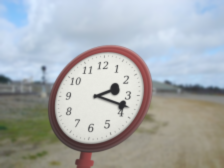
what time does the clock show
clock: 2:18
